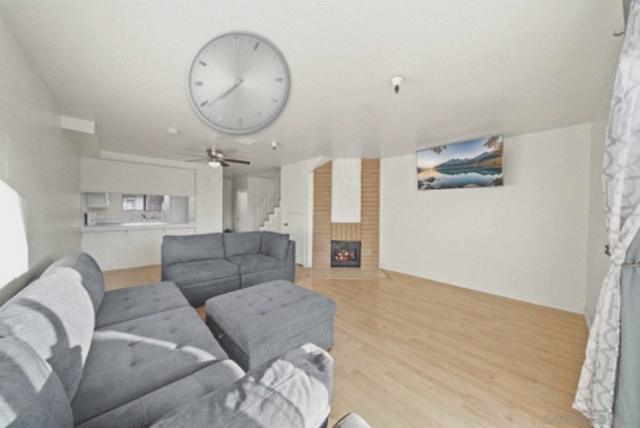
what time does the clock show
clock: 7:39
